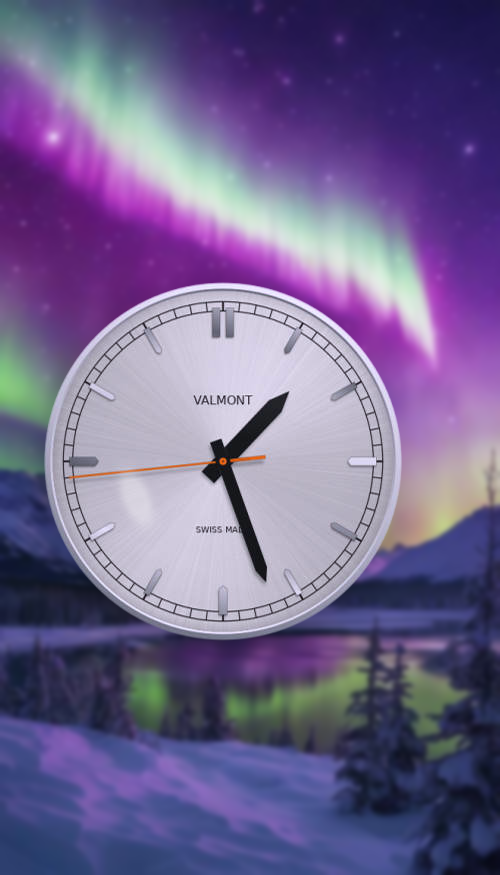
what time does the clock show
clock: 1:26:44
